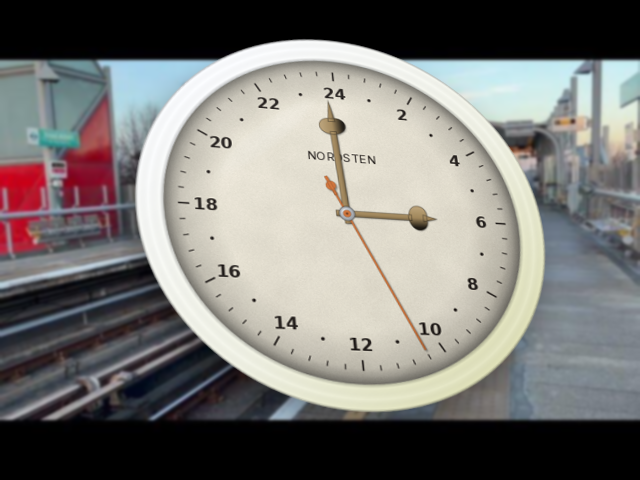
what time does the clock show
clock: 5:59:26
